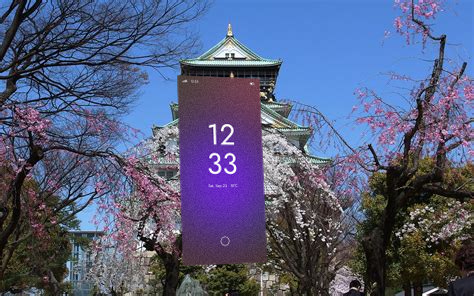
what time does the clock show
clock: 12:33
